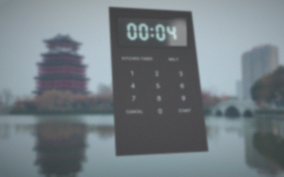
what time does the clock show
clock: 0:04
